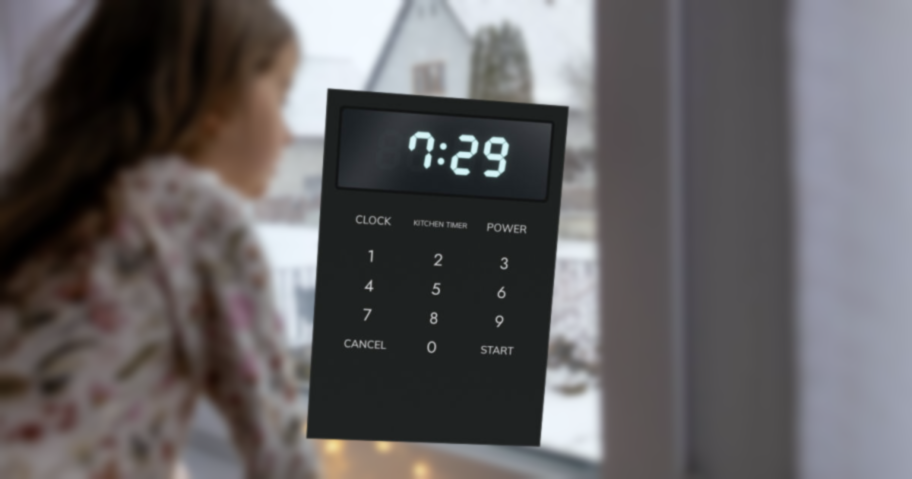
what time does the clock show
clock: 7:29
